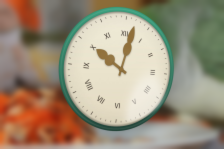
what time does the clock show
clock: 10:02
